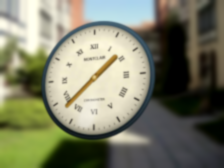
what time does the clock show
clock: 1:38
